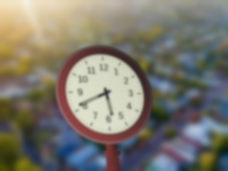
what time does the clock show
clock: 5:41
